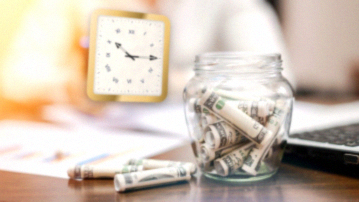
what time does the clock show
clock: 10:15
